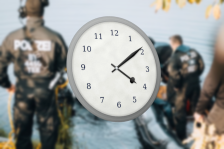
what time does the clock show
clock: 4:09
